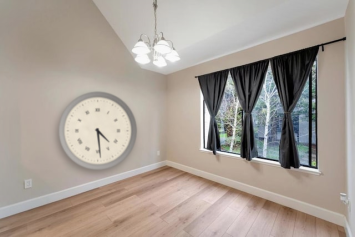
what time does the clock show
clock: 4:29
